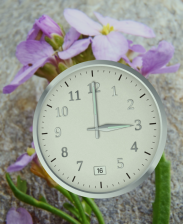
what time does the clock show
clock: 3:00
